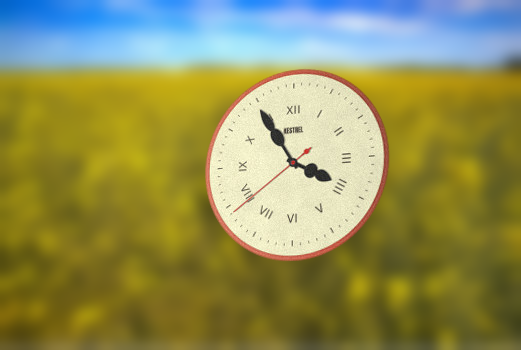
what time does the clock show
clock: 3:54:39
